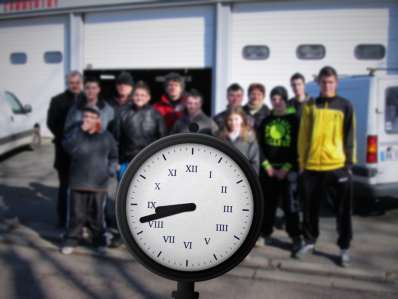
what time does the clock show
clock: 8:42
